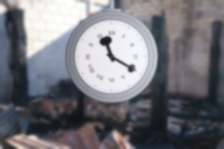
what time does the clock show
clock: 11:20
